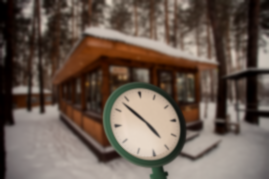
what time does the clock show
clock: 4:53
